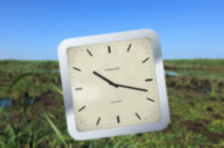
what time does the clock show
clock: 10:18
